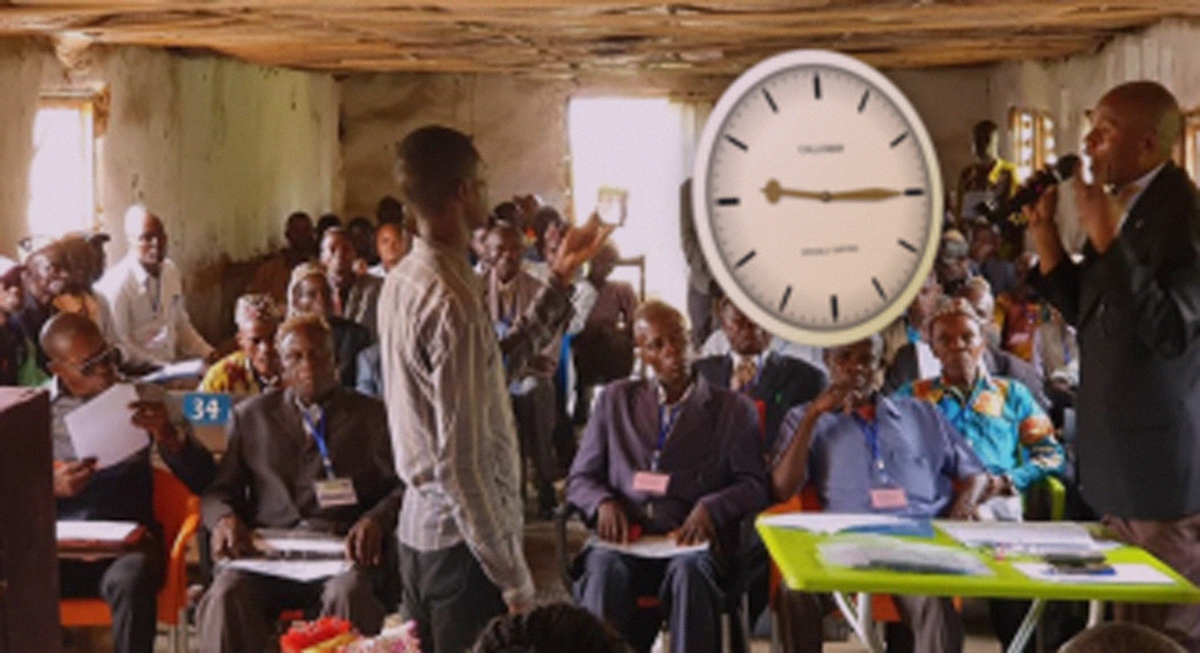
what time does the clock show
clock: 9:15
